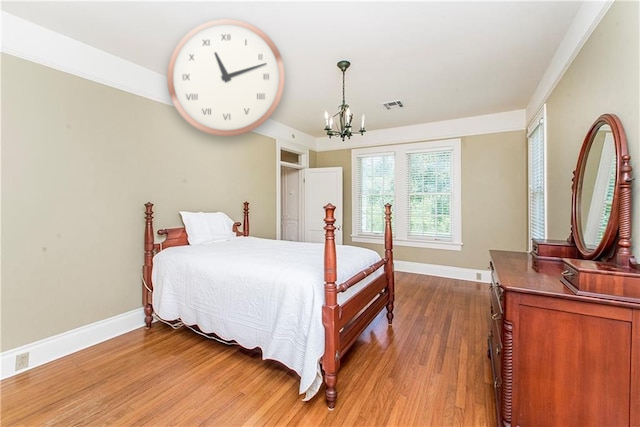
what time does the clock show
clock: 11:12
